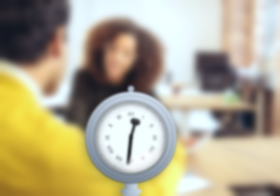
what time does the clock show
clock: 12:31
